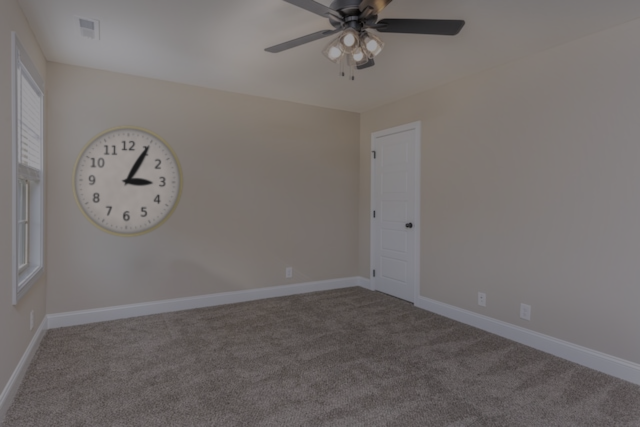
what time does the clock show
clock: 3:05
